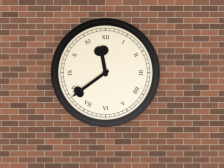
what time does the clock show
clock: 11:39
